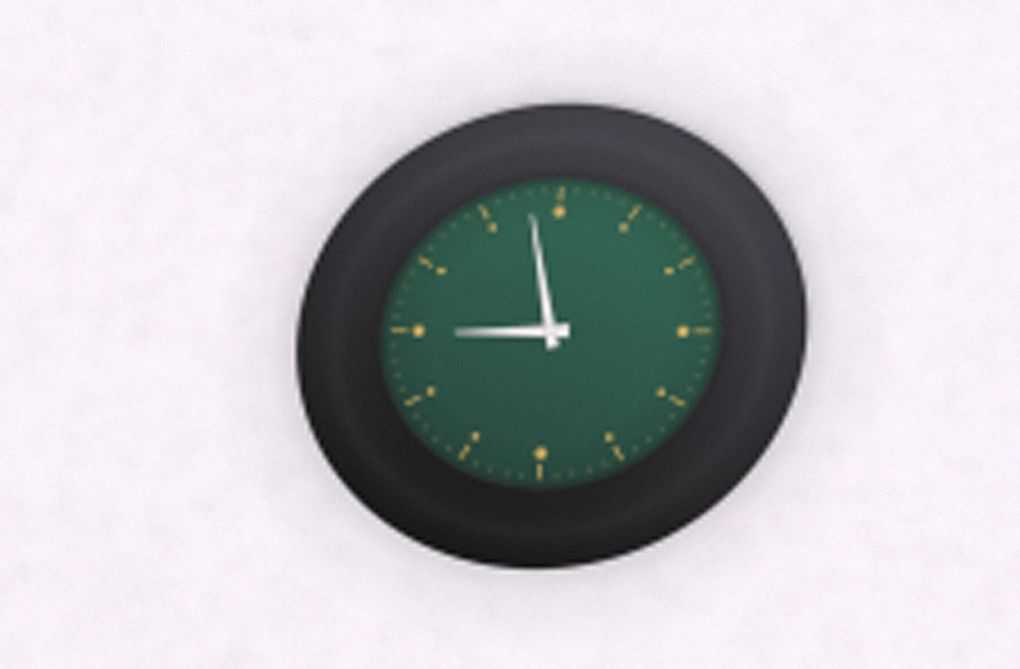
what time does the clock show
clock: 8:58
